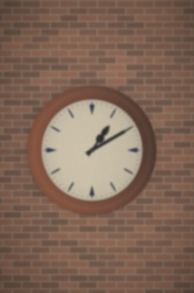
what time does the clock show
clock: 1:10
